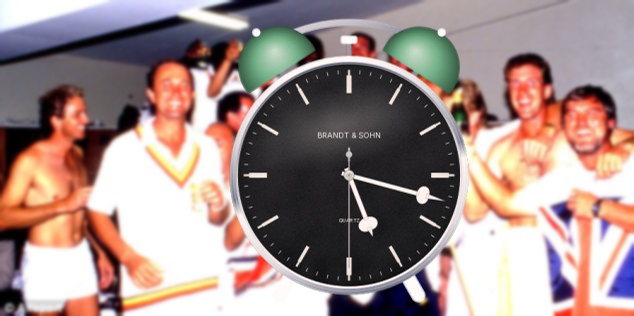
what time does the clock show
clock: 5:17:30
